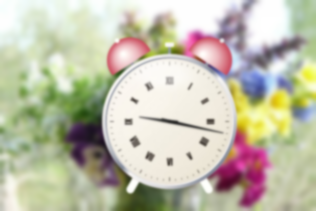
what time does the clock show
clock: 9:17
